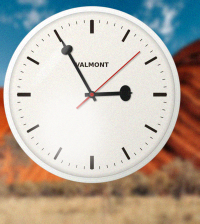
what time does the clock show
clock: 2:55:08
